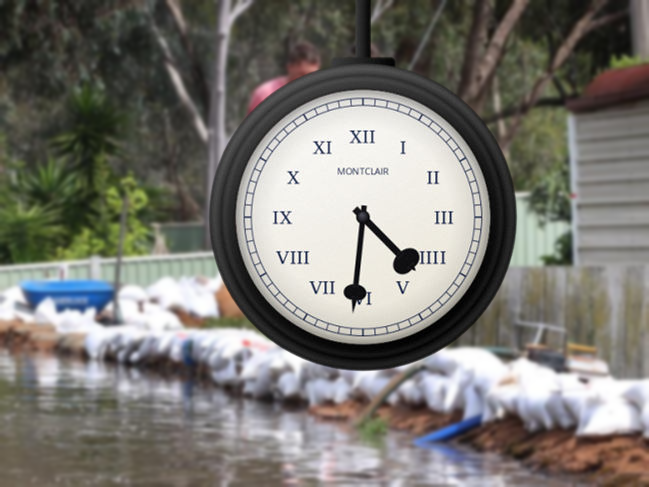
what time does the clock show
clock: 4:31
